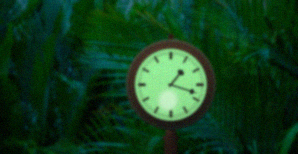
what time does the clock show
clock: 1:18
